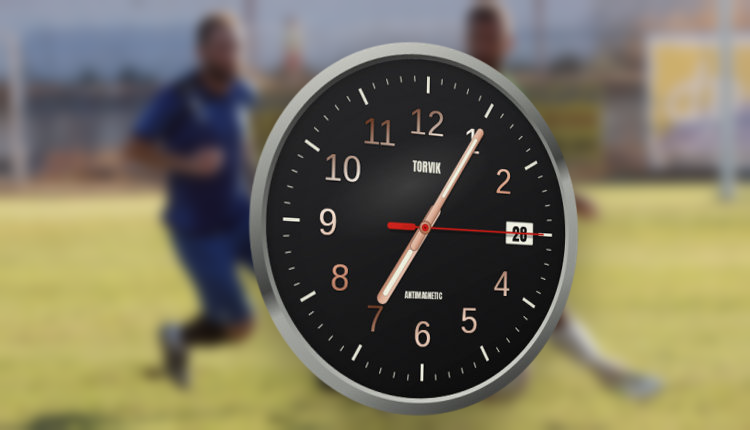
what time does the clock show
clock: 7:05:15
